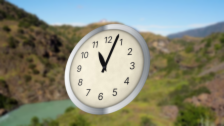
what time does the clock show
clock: 11:03
